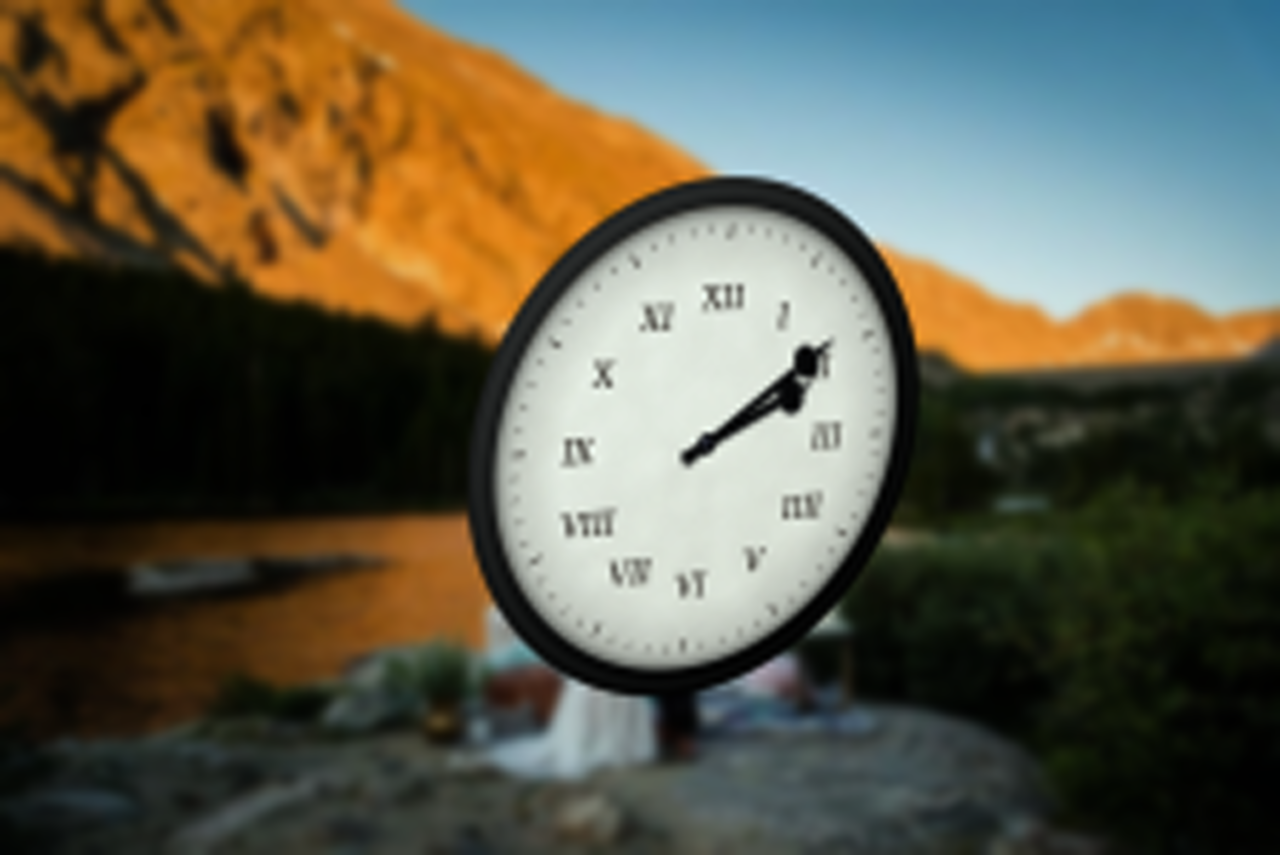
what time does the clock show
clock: 2:09
